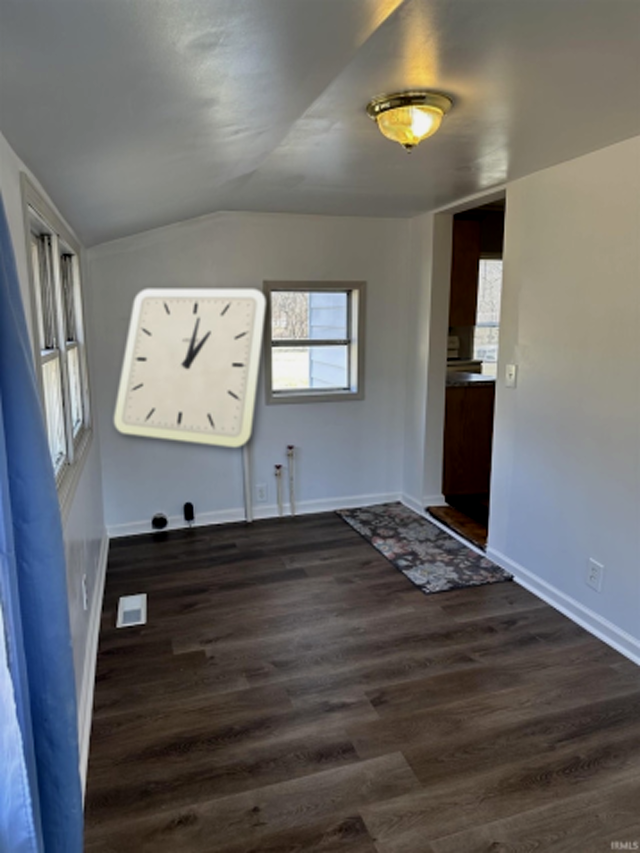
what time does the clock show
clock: 1:01
